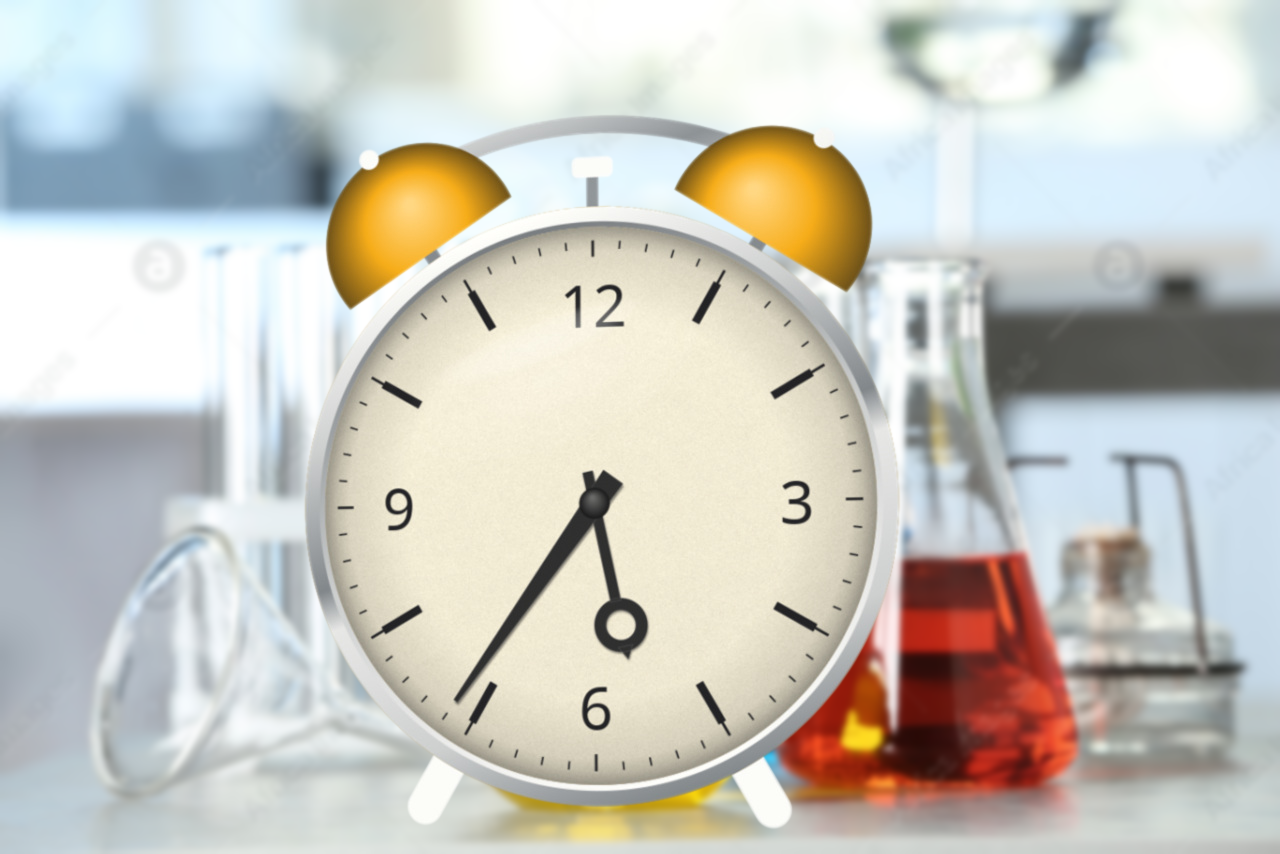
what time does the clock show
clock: 5:36
